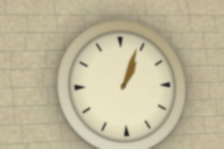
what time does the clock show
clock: 1:04
